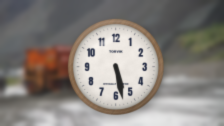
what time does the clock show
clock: 5:28
